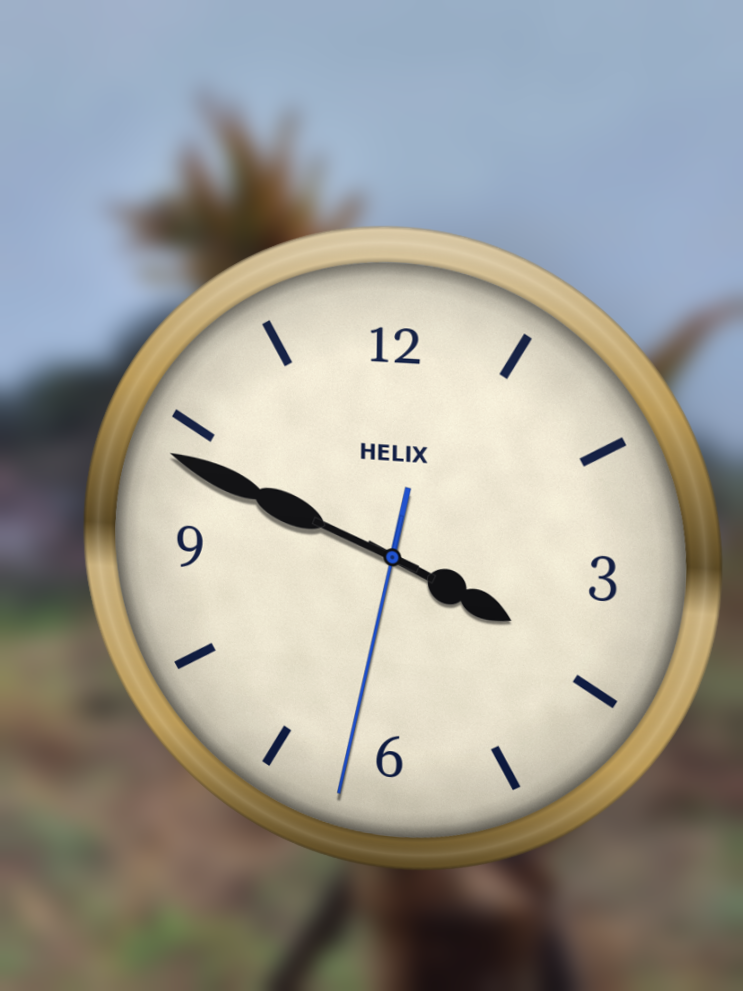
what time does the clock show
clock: 3:48:32
